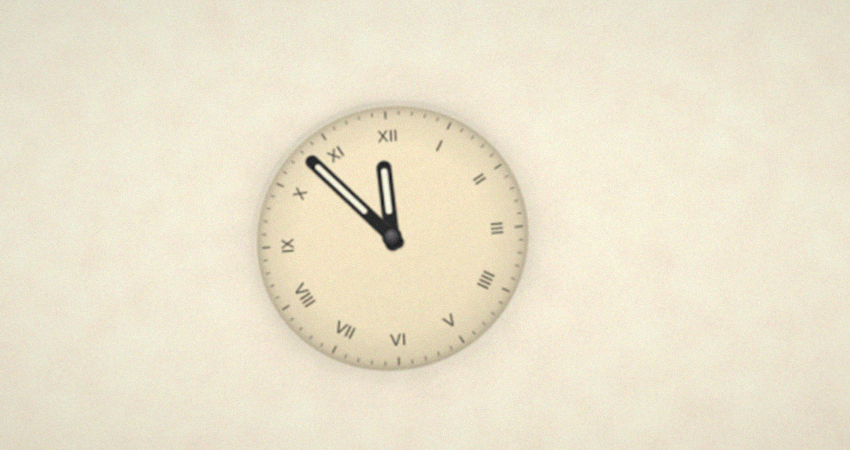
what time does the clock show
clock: 11:53
